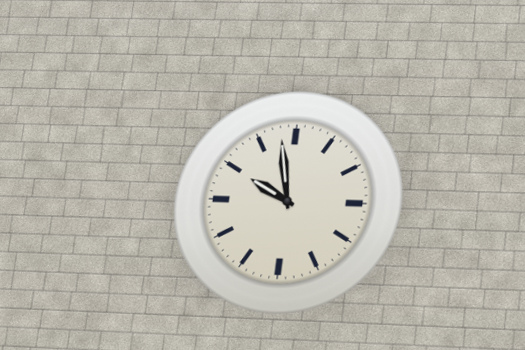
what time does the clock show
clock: 9:58
